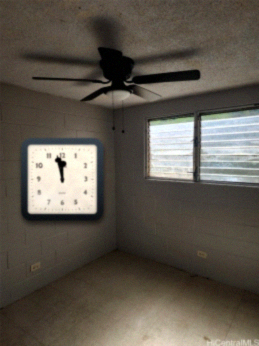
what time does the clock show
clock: 11:58
